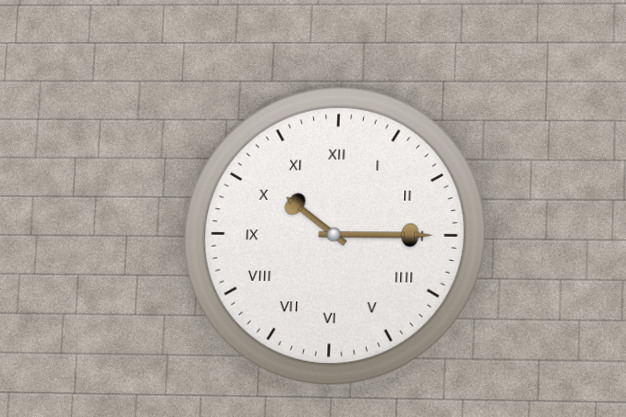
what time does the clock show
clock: 10:15
